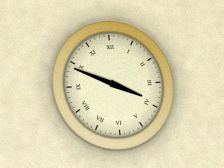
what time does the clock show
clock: 3:49
